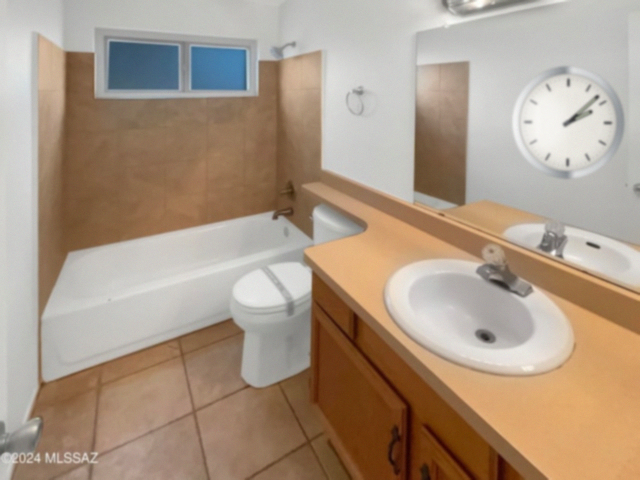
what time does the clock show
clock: 2:08
